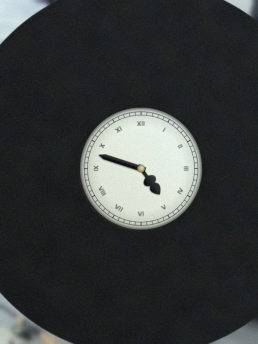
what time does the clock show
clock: 4:48
